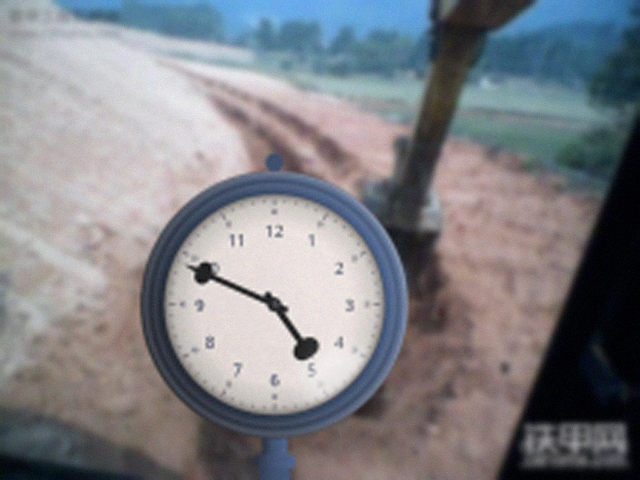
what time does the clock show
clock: 4:49
